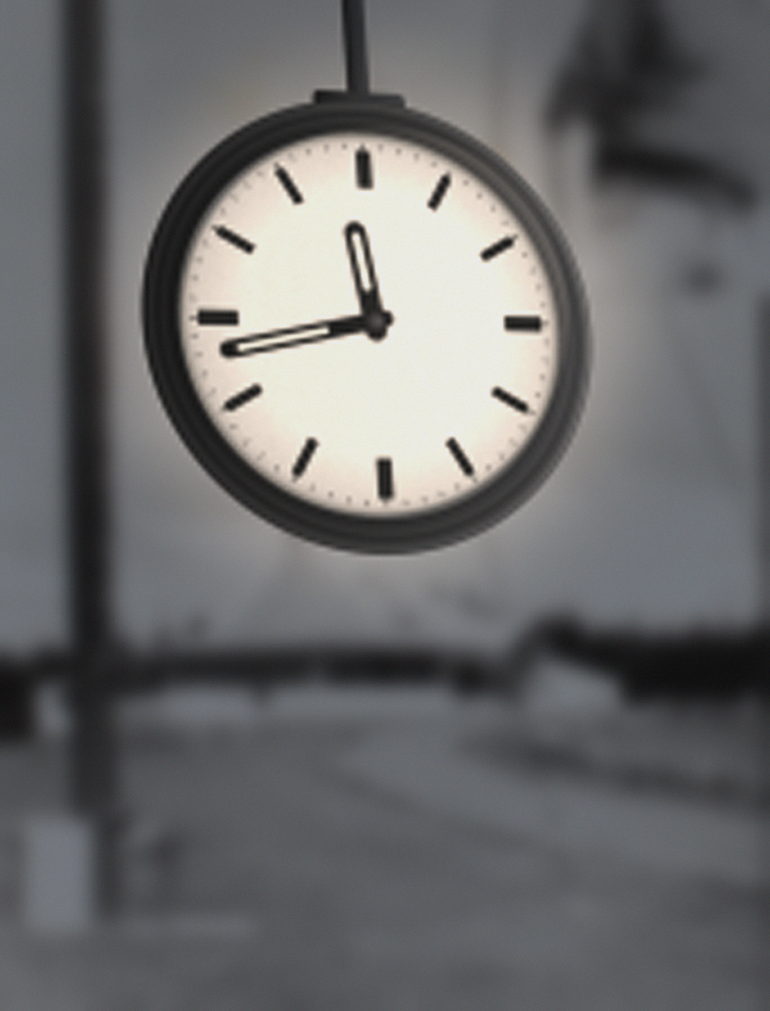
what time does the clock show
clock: 11:43
